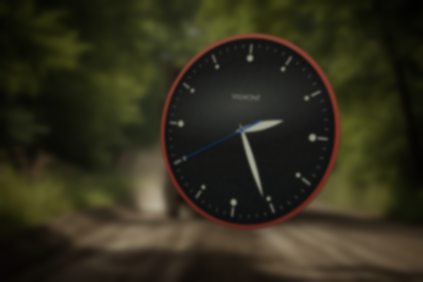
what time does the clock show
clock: 2:25:40
